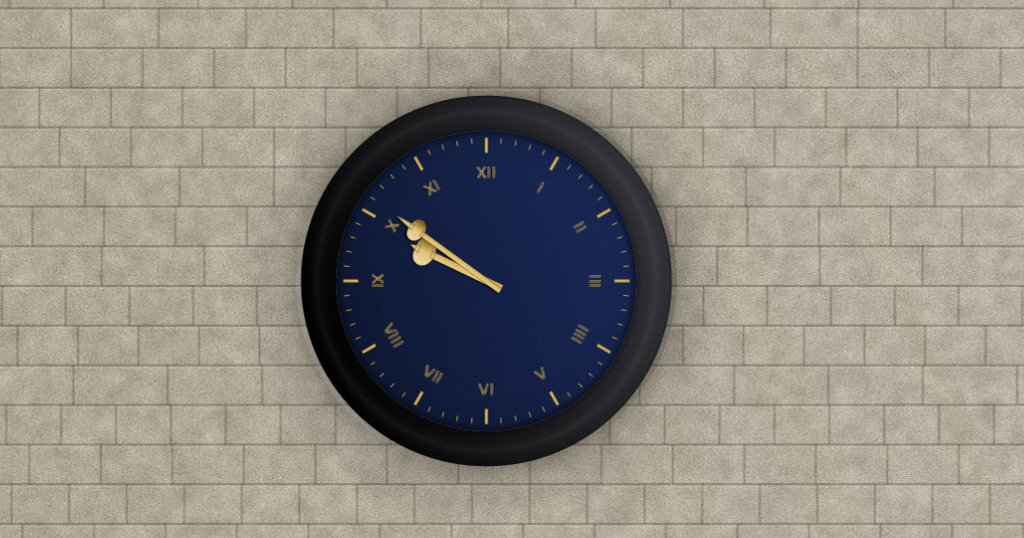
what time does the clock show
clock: 9:51
